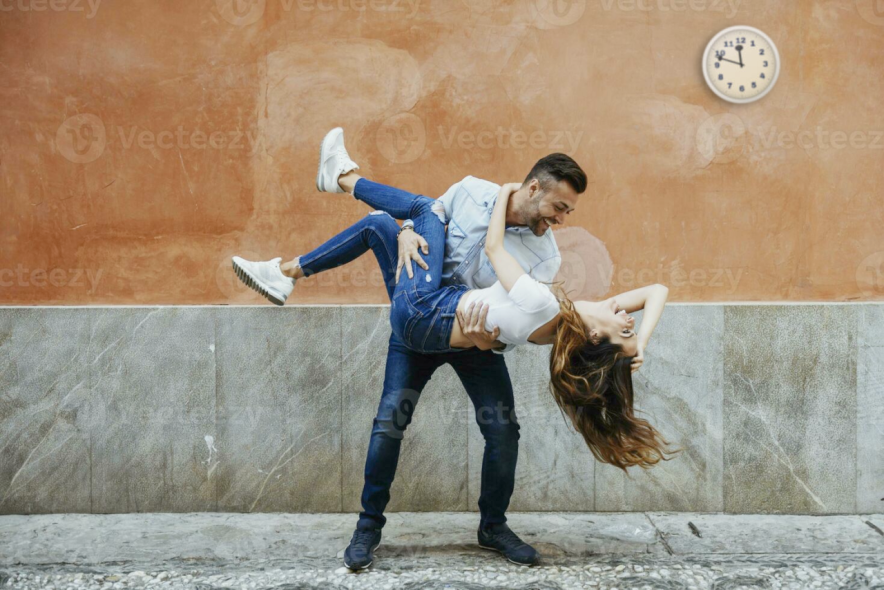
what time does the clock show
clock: 11:48
